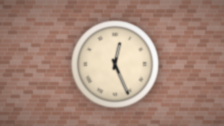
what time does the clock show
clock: 12:26
